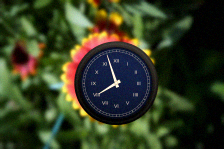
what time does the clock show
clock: 7:57
